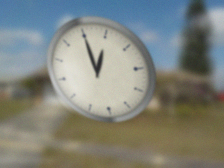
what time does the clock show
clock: 1:00
